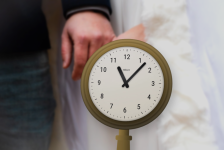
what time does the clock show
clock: 11:07
